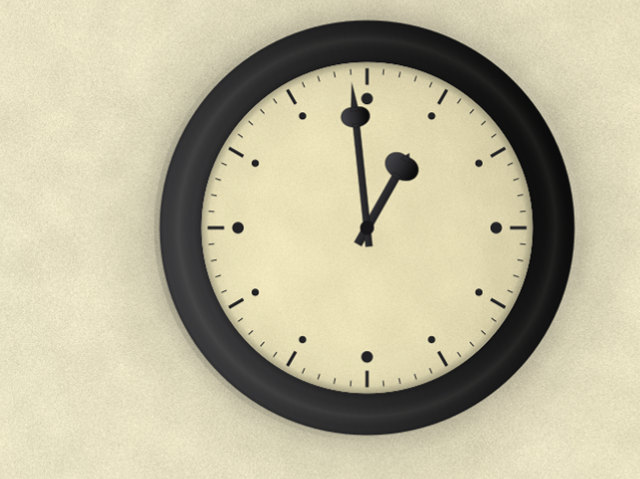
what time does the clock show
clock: 12:59
